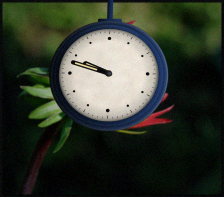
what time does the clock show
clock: 9:48
